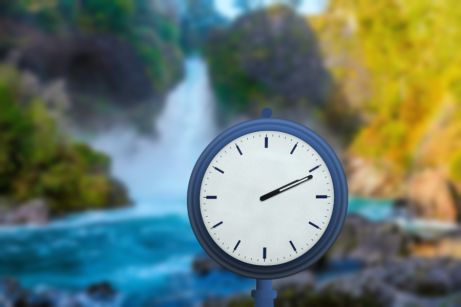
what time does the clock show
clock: 2:11
